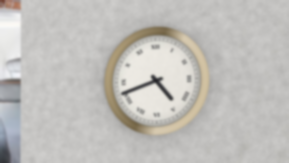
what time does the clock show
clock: 4:42
